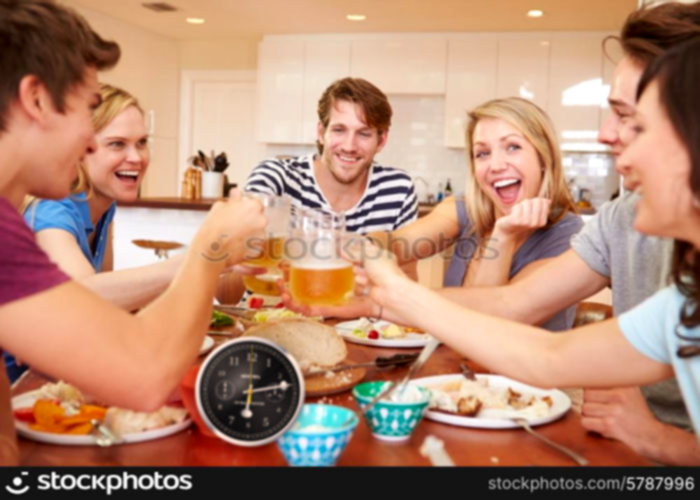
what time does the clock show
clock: 6:13
